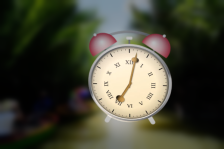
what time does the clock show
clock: 7:02
